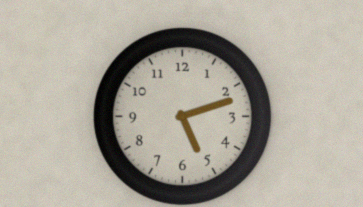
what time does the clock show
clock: 5:12
